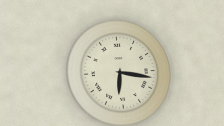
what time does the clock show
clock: 6:17
